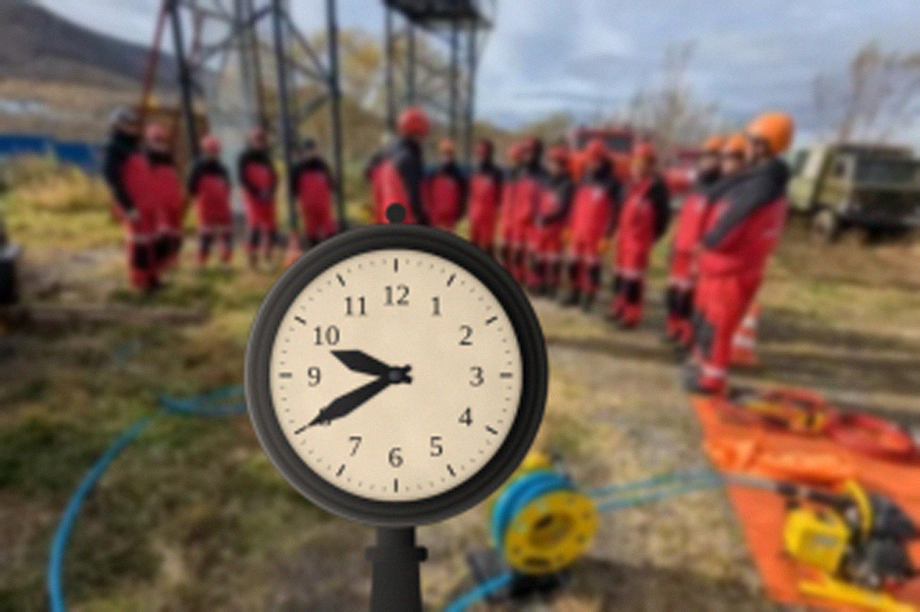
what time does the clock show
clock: 9:40
